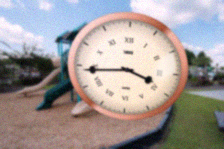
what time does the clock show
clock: 3:44
